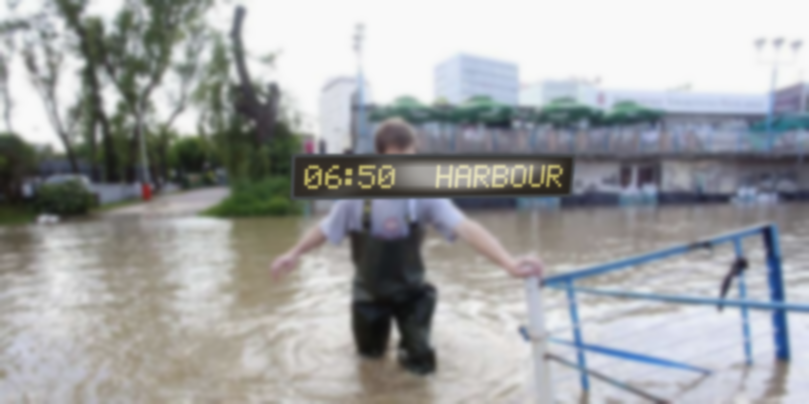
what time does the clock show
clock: 6:50
